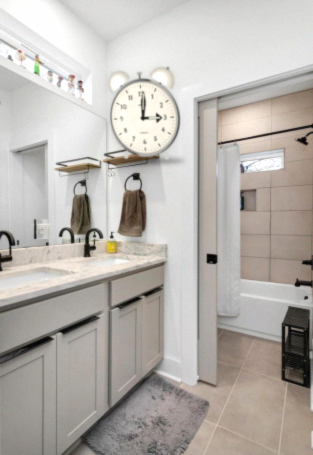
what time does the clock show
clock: 3:01
